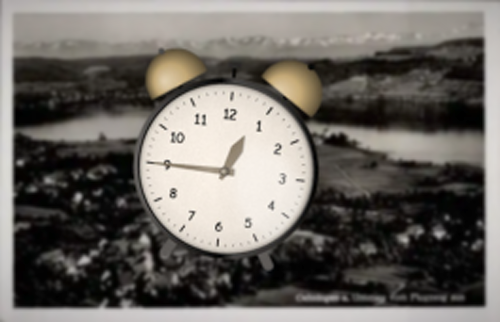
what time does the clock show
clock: 12:45
